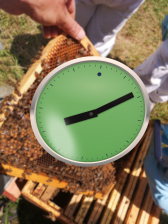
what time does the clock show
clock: 8:09
